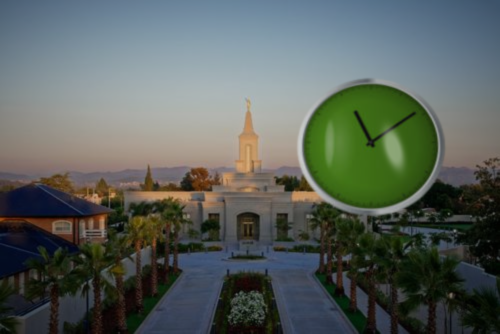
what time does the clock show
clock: 11:09
